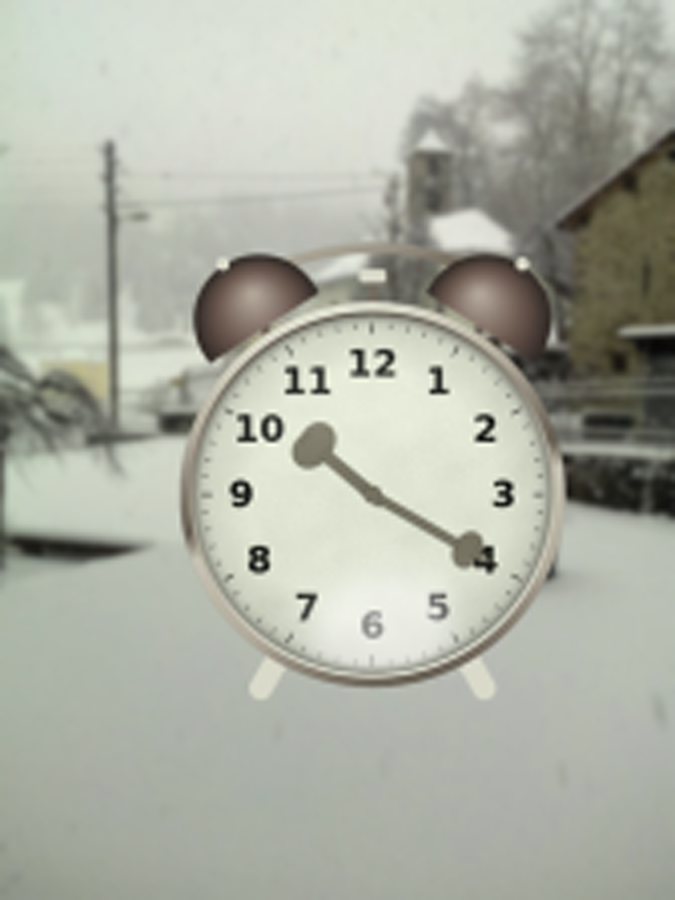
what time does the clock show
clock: 10:20
